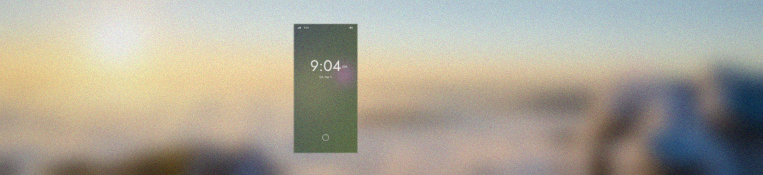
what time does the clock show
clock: 9:04
